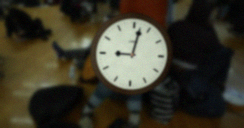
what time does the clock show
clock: 9:02
